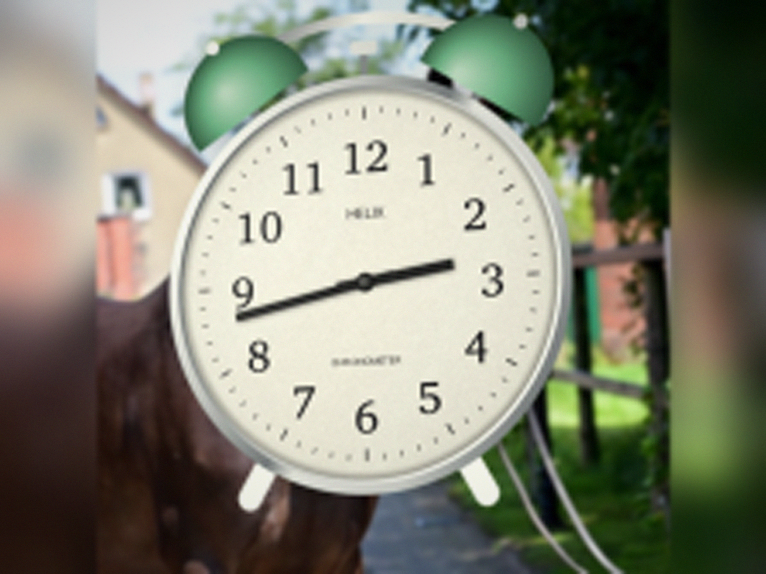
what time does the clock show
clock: 2:43
